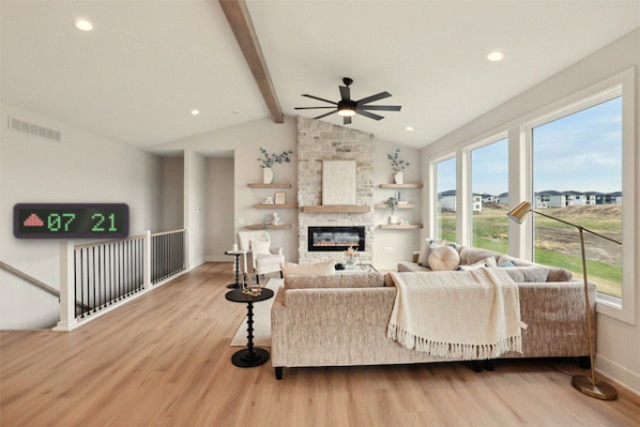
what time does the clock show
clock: 7:21
